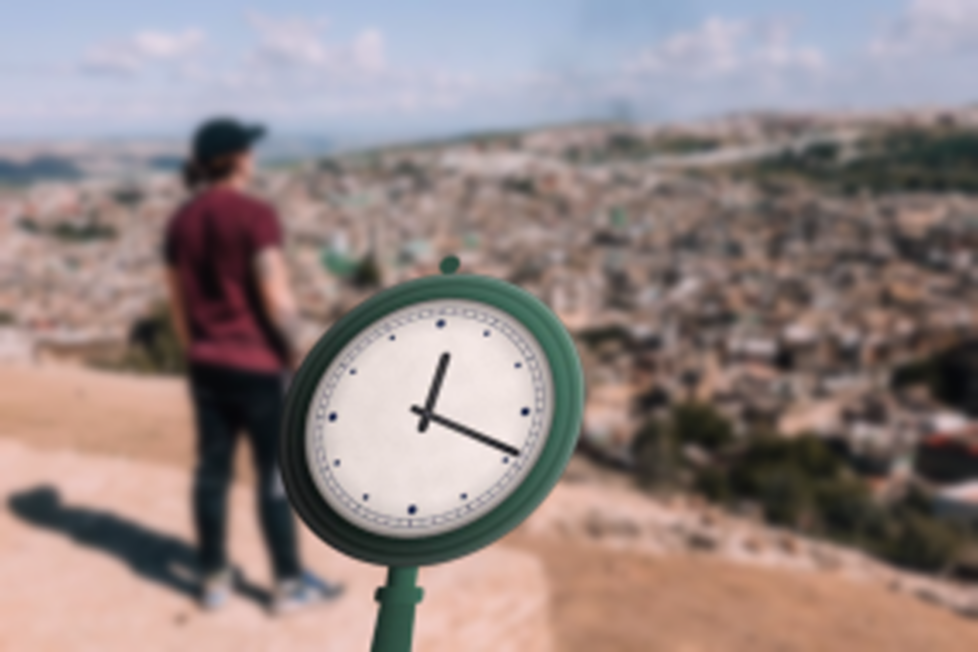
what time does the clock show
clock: 12:19
